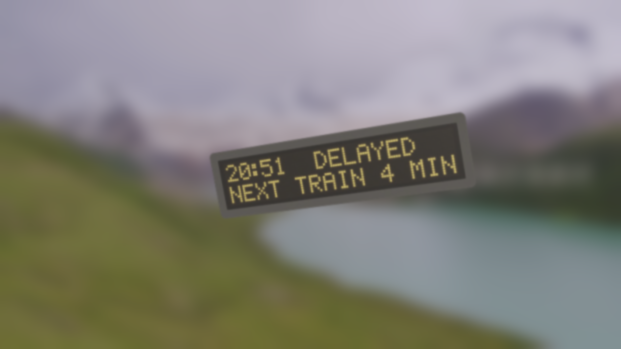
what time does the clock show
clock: 20:51
